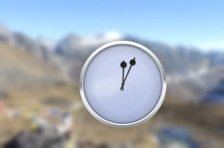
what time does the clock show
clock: 12:04
